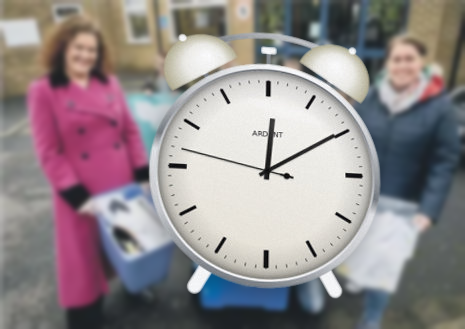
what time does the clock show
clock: 12:09:47
